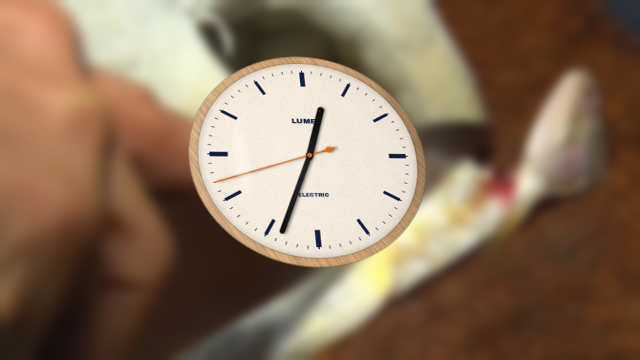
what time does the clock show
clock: 12:33:42
